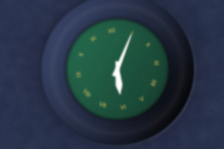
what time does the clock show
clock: 6:05
